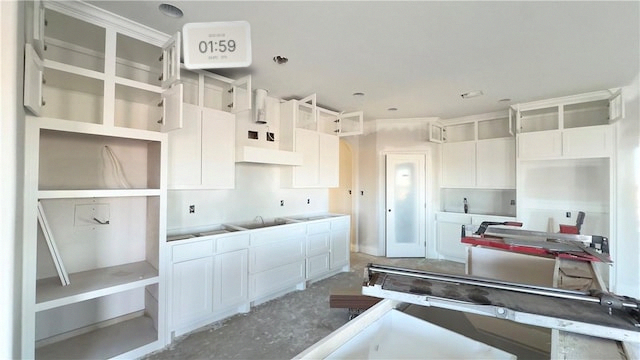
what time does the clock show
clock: 1:59
